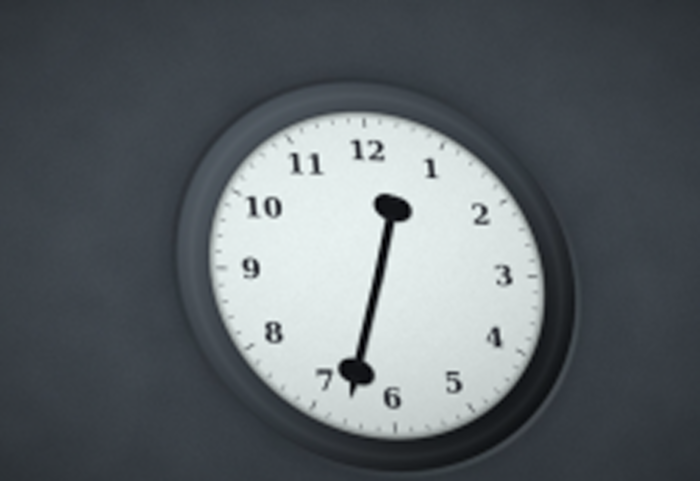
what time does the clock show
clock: 12:33
